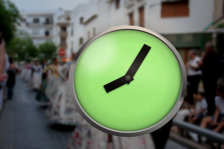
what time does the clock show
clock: 8:05
